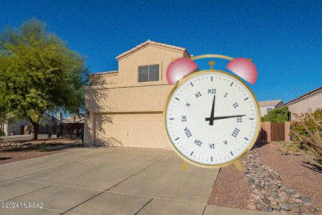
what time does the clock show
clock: 12:14
